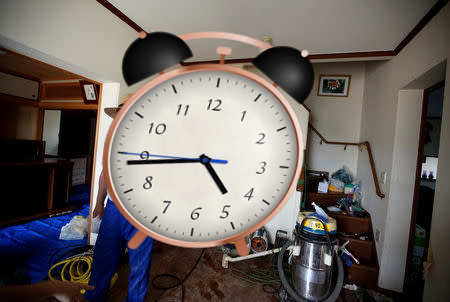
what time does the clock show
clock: 4:43:45
